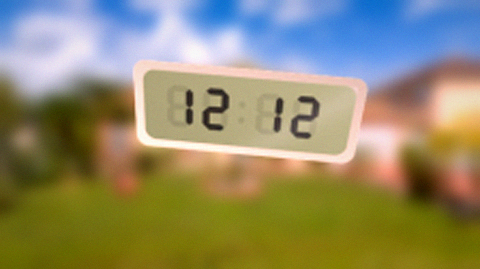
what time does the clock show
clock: 12:12
